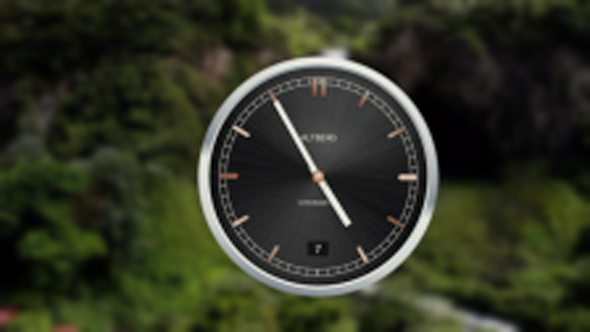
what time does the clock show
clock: 4:55
